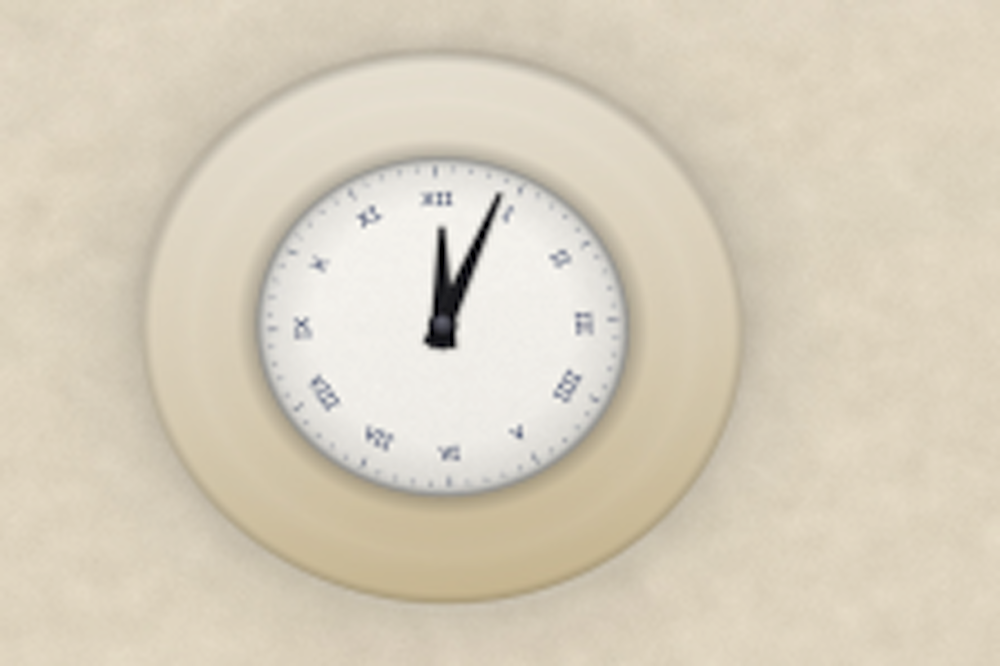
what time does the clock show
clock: 12:04
